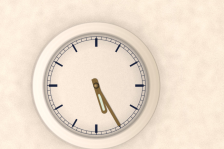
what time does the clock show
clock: 5:25
